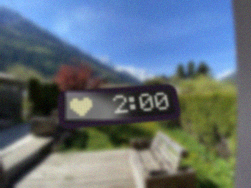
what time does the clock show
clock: 2:00
